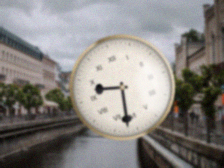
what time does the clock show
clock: 9:32
